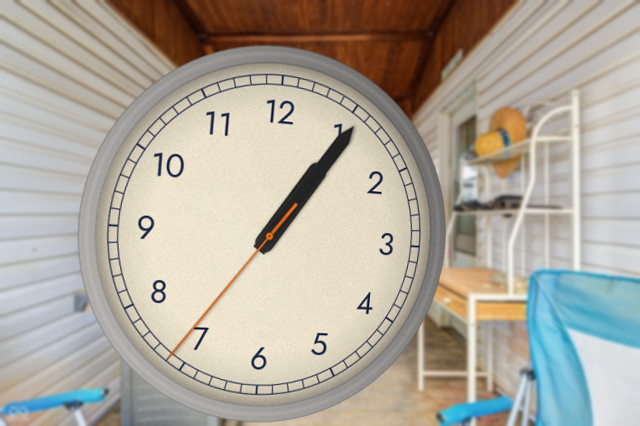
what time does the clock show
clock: 1:05:36
